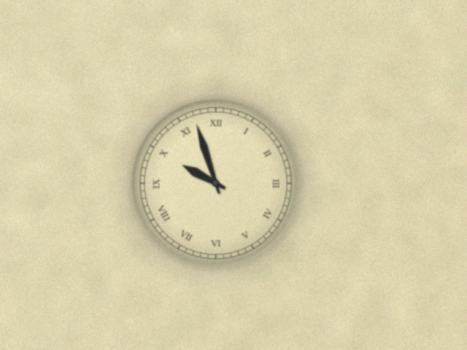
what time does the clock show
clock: 9:57
